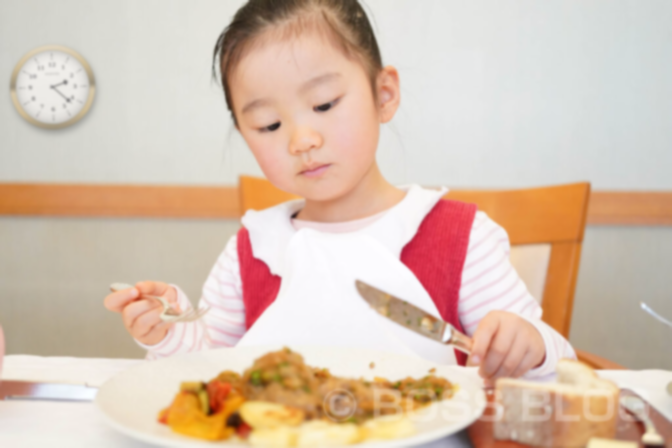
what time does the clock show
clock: 2:22
